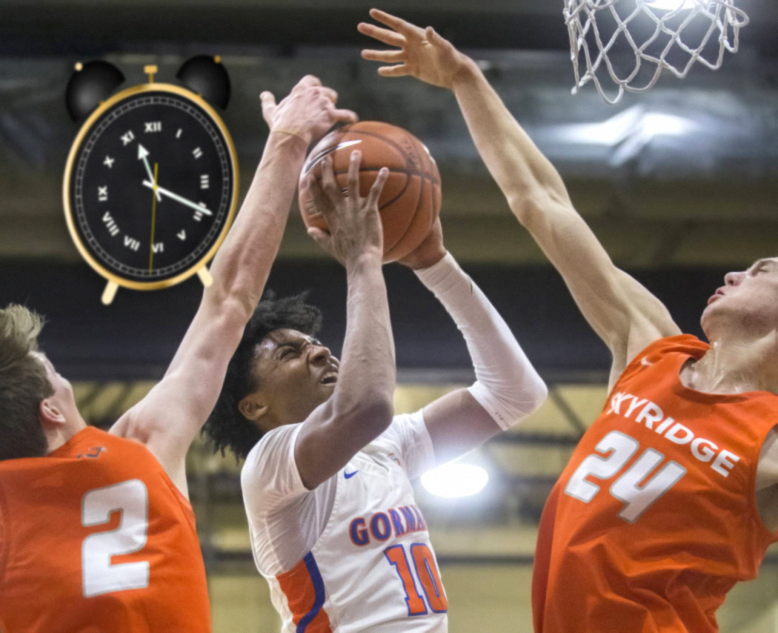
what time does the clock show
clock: 11:19:31
